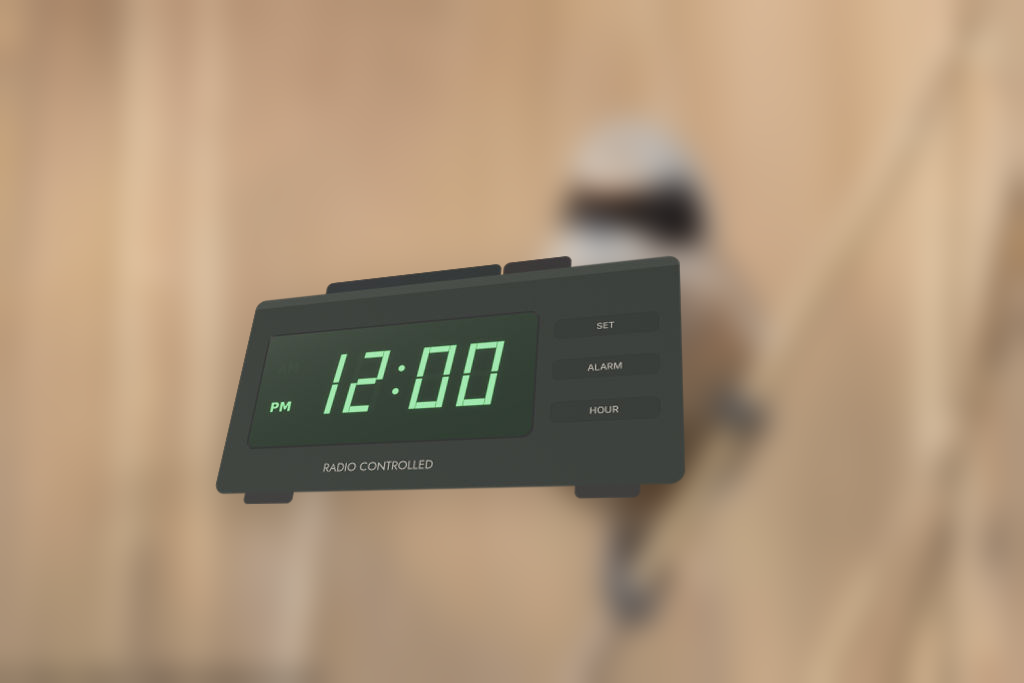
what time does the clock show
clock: 12:00
